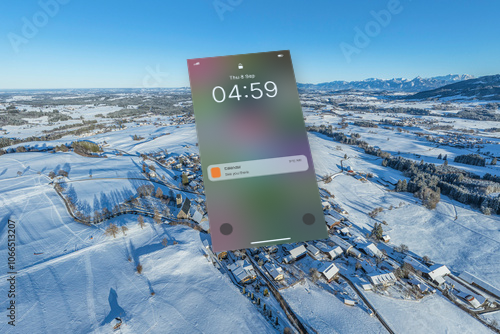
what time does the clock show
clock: 4:59
